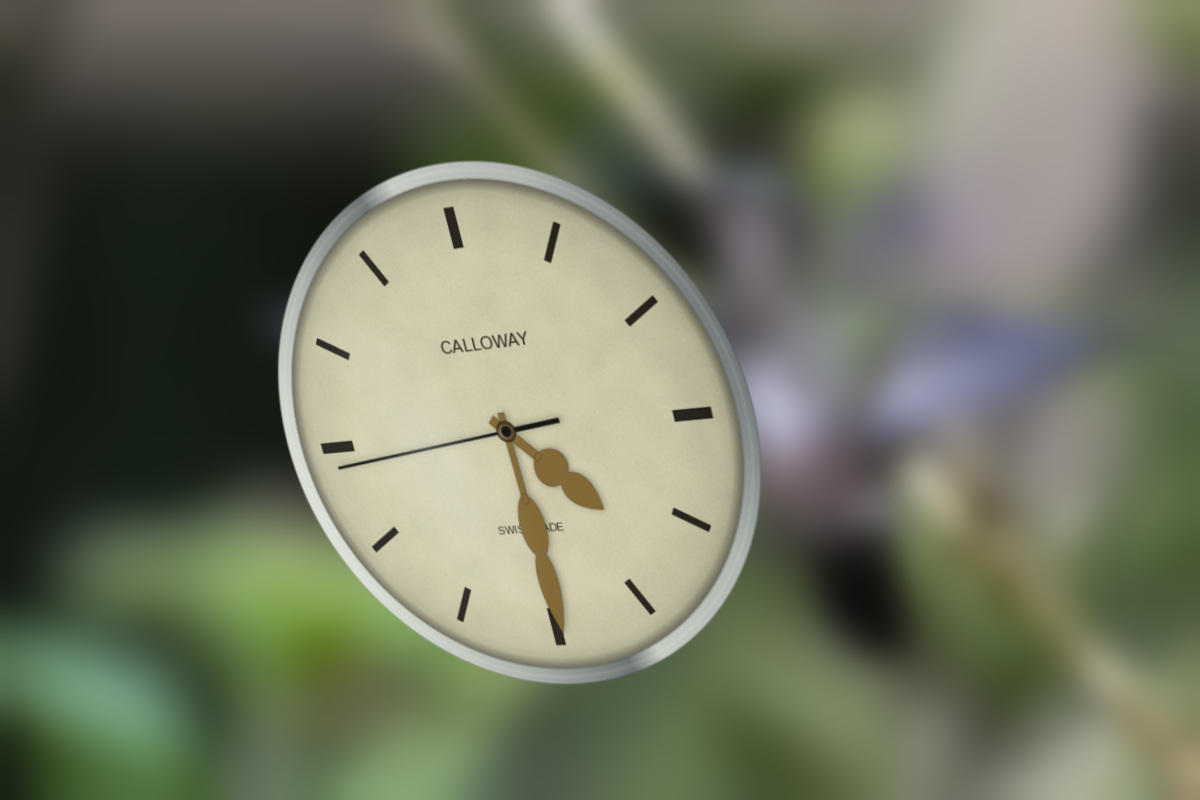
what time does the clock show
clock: 4:29:44
